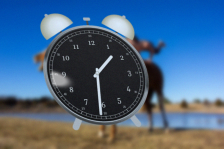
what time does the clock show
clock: 1:31
